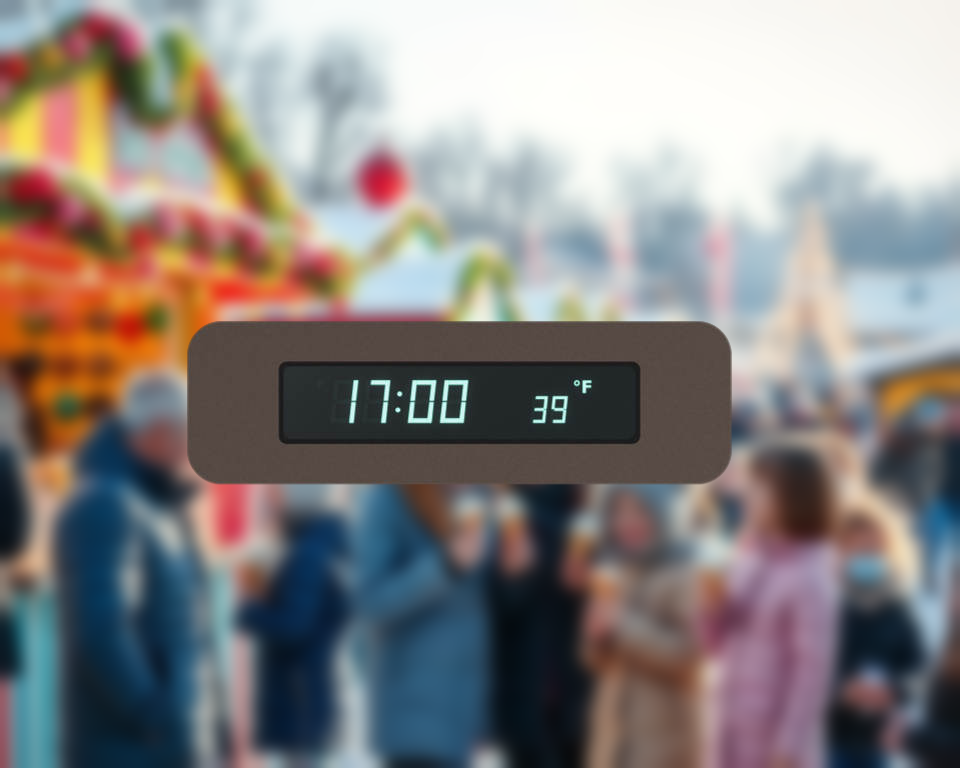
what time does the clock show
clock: 17:00
